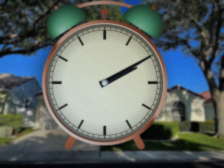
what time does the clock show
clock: 2:10
